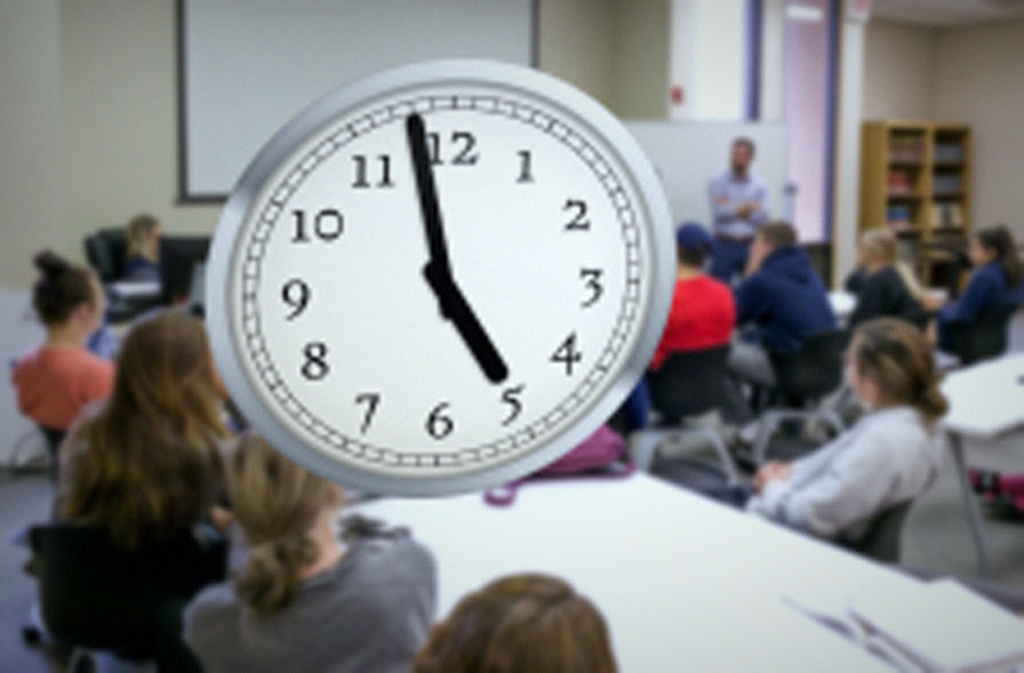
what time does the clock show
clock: 4:58
